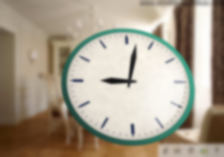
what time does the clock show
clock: 9:02
